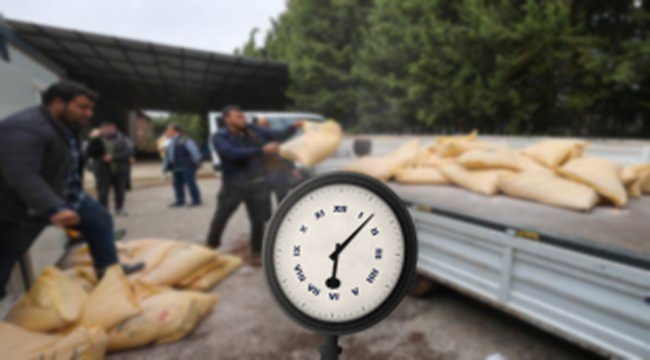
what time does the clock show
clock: 6:07
